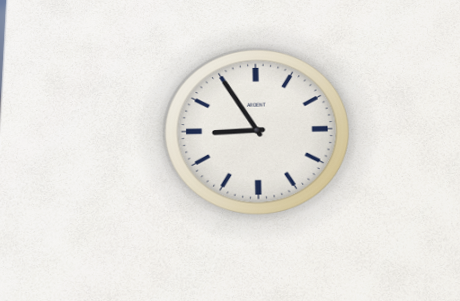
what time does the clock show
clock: 8:55
